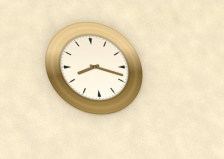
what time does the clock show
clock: 8:18
